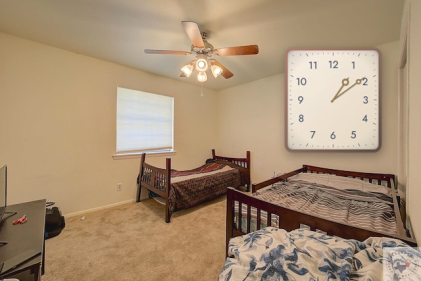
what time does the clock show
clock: 1:09
